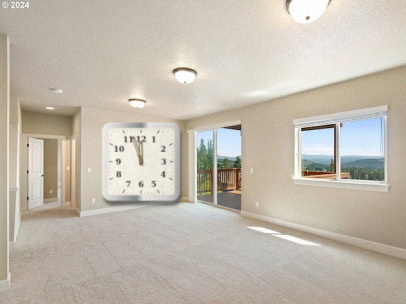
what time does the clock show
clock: 11:57
